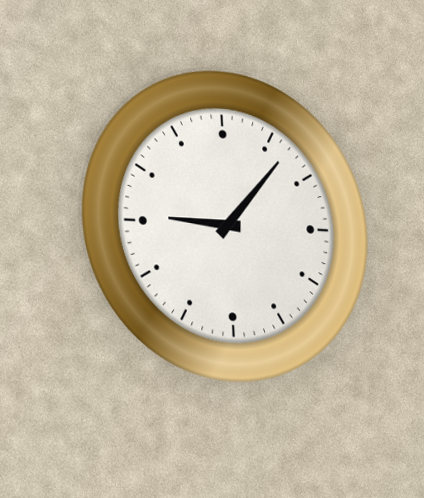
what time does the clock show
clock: 9:07
